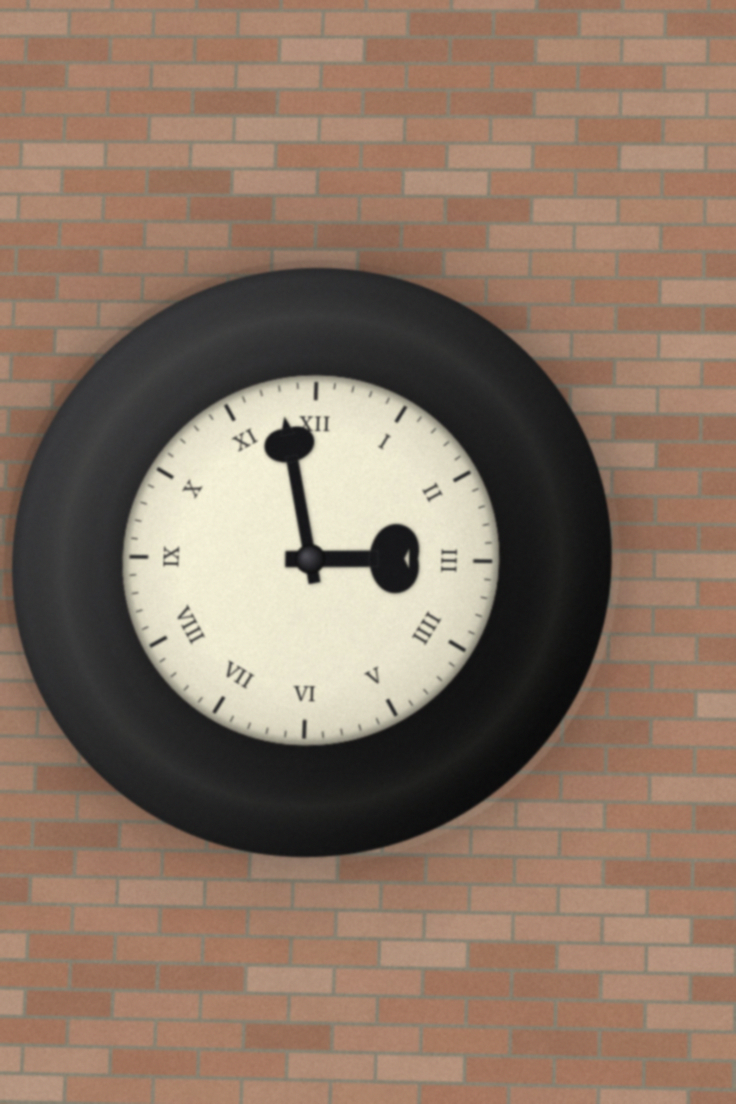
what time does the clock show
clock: 2:58
